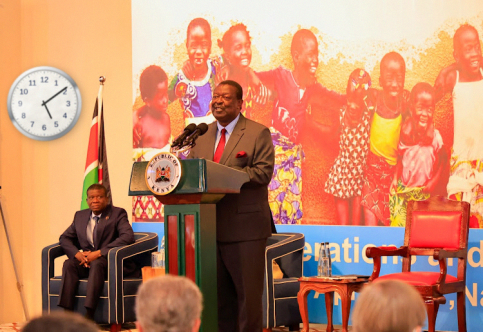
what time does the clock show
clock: 5:09
